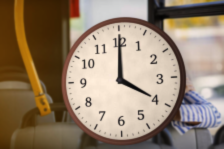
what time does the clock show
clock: 4:00
